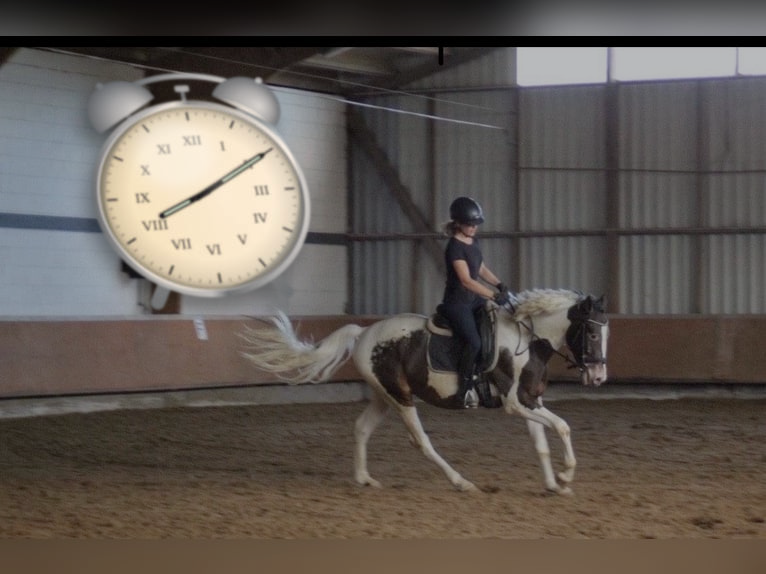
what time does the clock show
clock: 8:10
